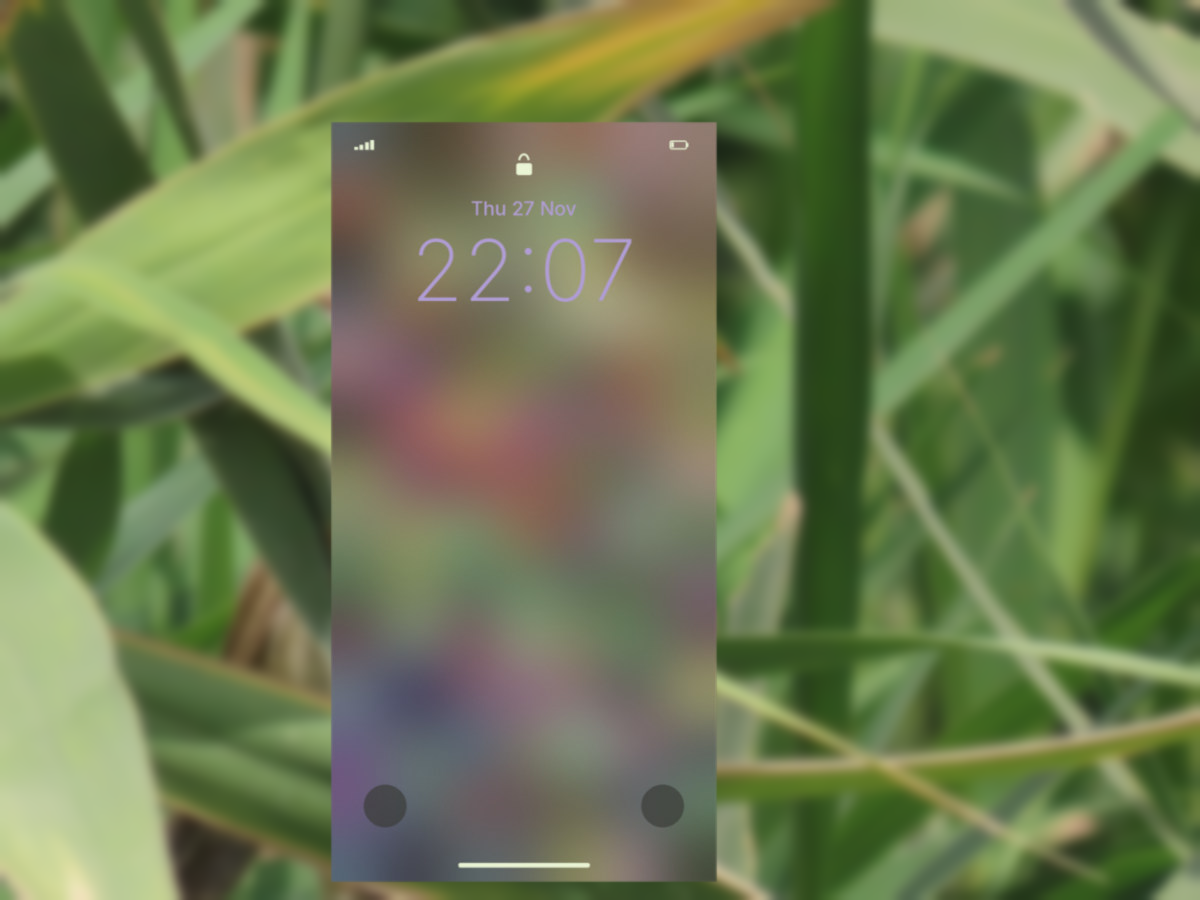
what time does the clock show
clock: 22:07
